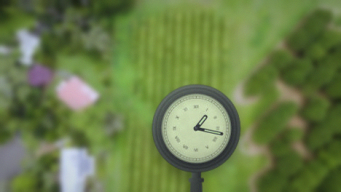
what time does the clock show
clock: 1:17
